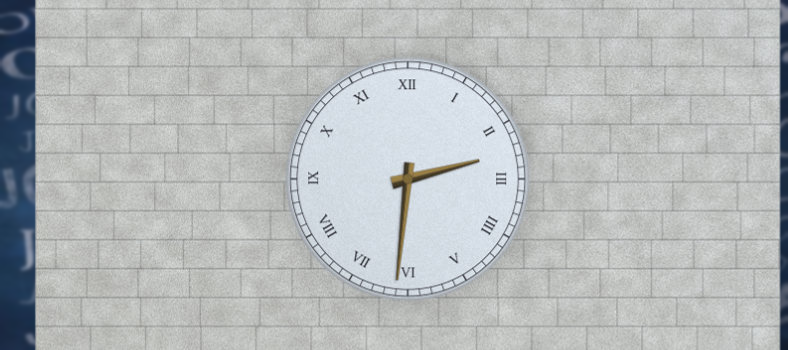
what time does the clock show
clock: 2:31
